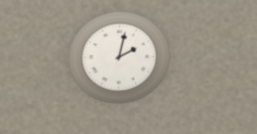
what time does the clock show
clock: 2:02
